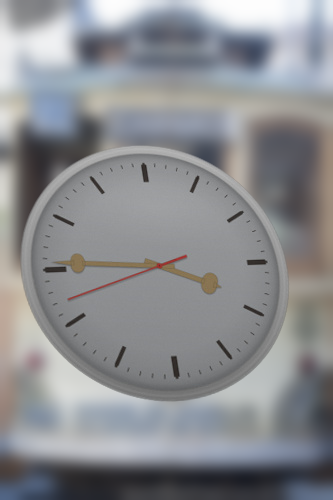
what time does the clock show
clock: 3:45:42
